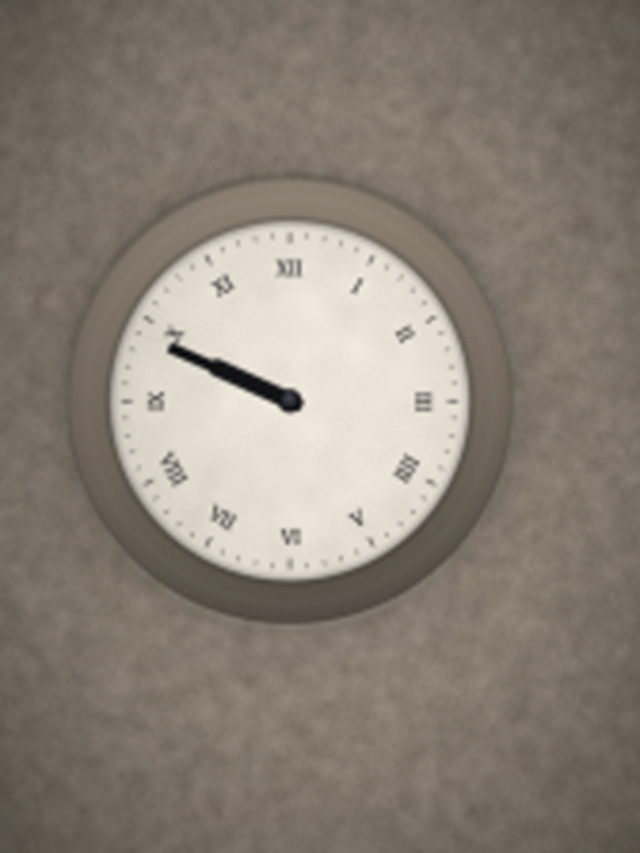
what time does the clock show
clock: 9:49
